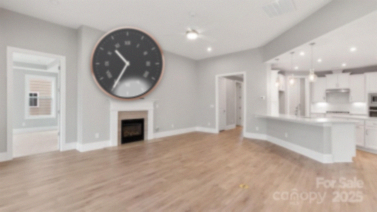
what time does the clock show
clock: 10:35
